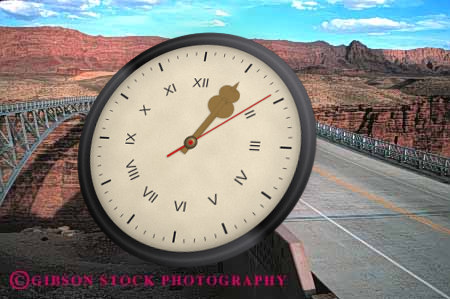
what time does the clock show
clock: 1:05:09
